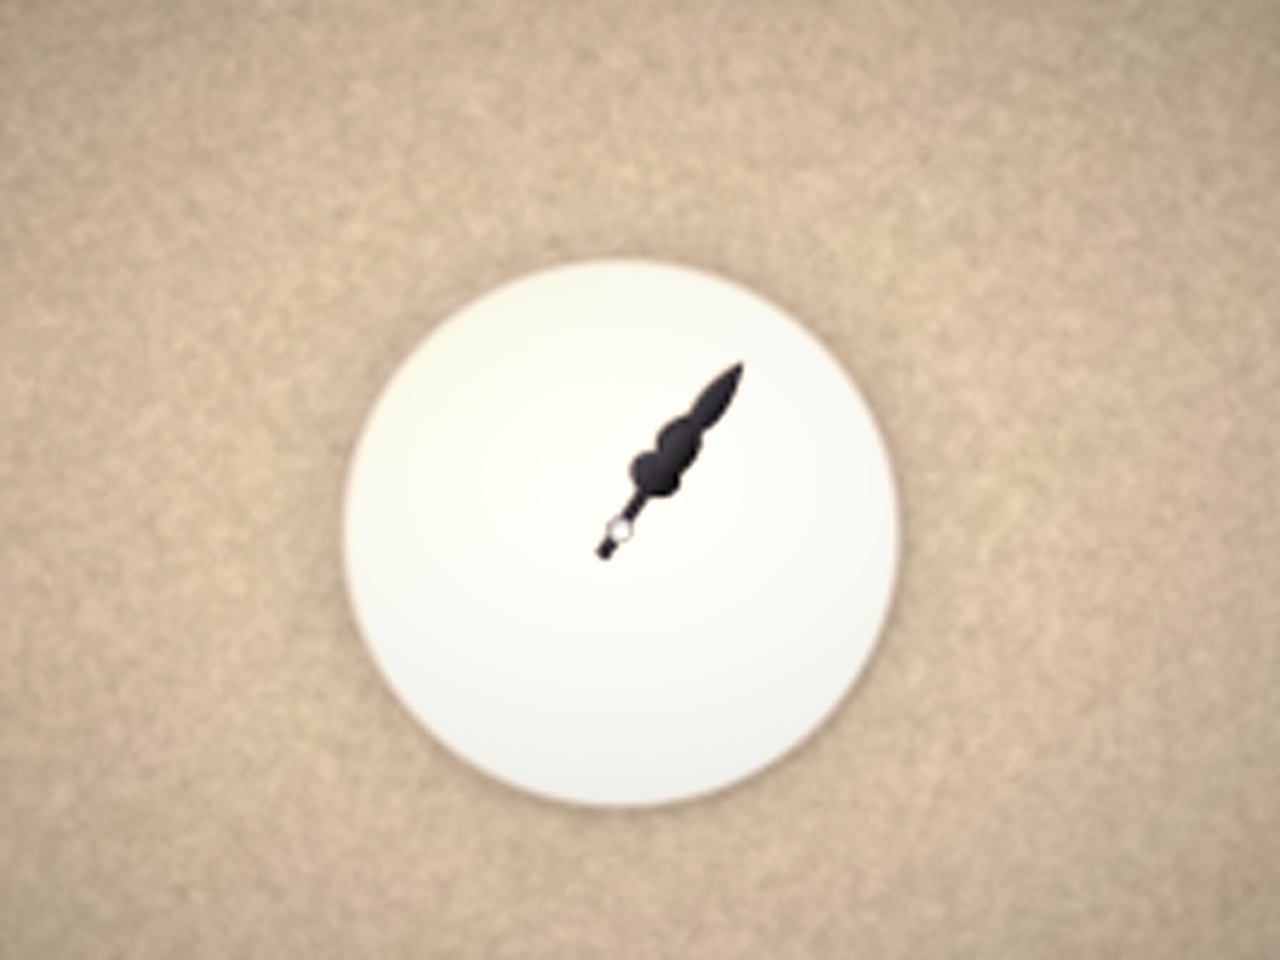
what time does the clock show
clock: 1:06
